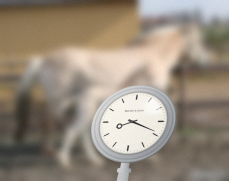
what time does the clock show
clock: 8:19
